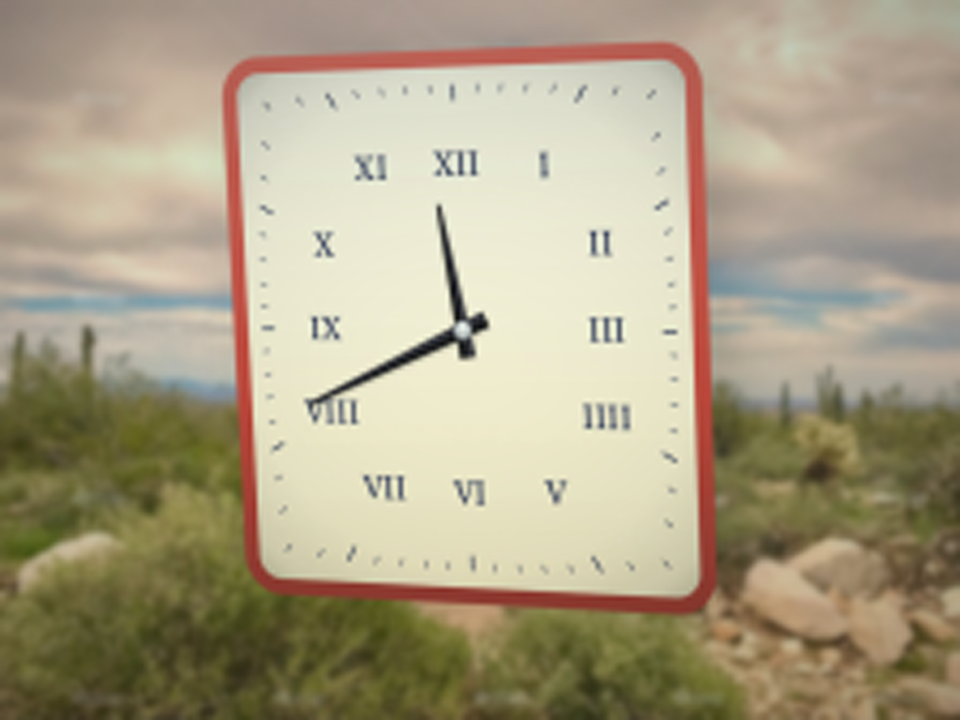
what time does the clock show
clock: 11:41
